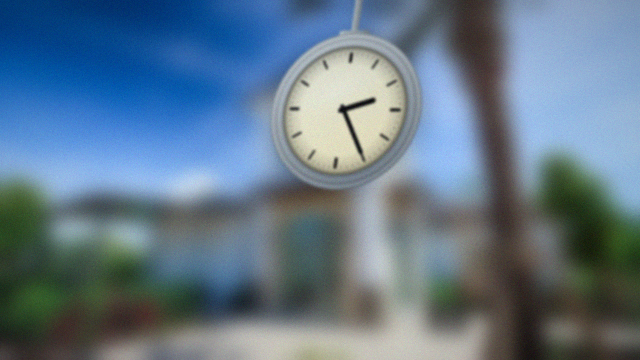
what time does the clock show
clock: 2:25
